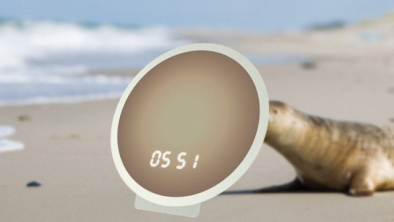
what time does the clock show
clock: 5:51
